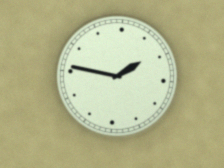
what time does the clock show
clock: 1:46
